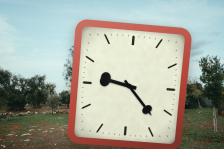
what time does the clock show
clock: 9:23
